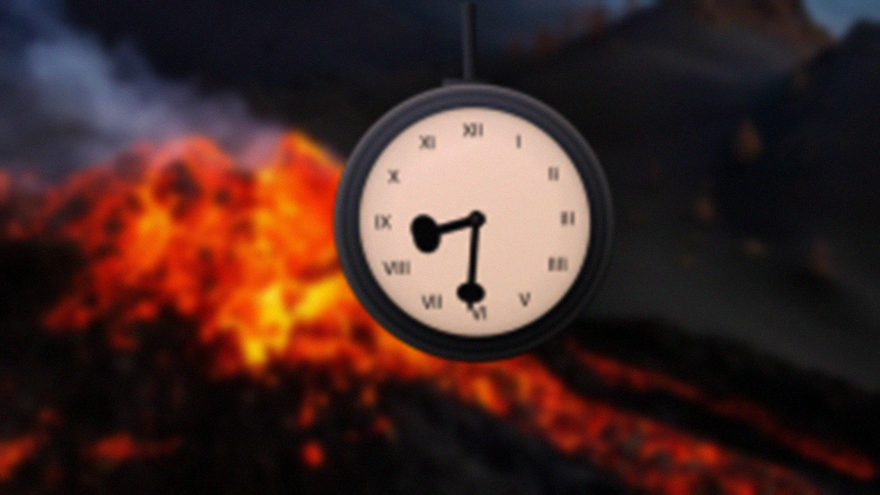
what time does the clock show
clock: 8:31
